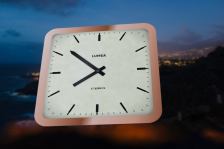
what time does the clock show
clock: 7:52
